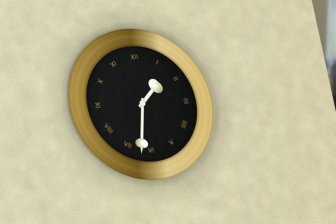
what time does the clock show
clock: 1:32
